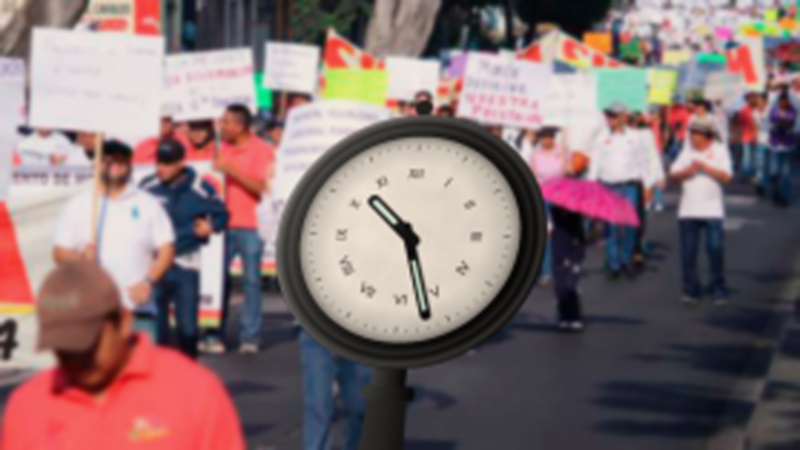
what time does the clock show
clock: 10:27
